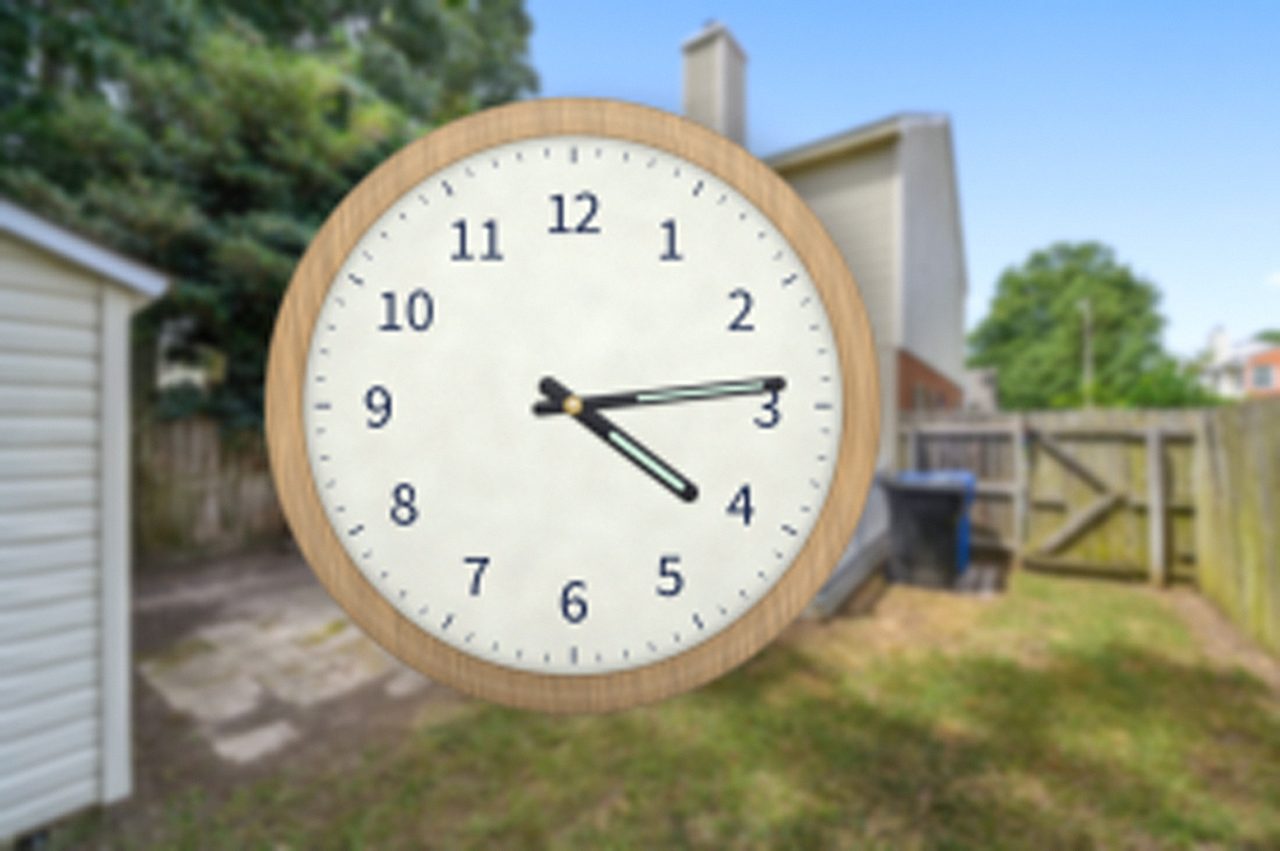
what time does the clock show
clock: 4:14
